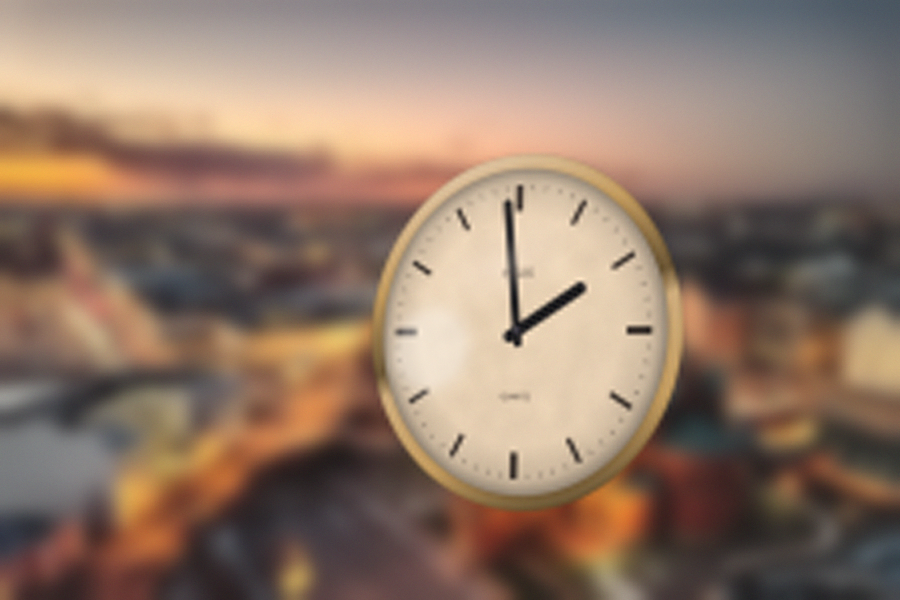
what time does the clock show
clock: 1:59
